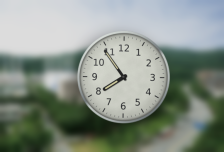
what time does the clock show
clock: 7:54
